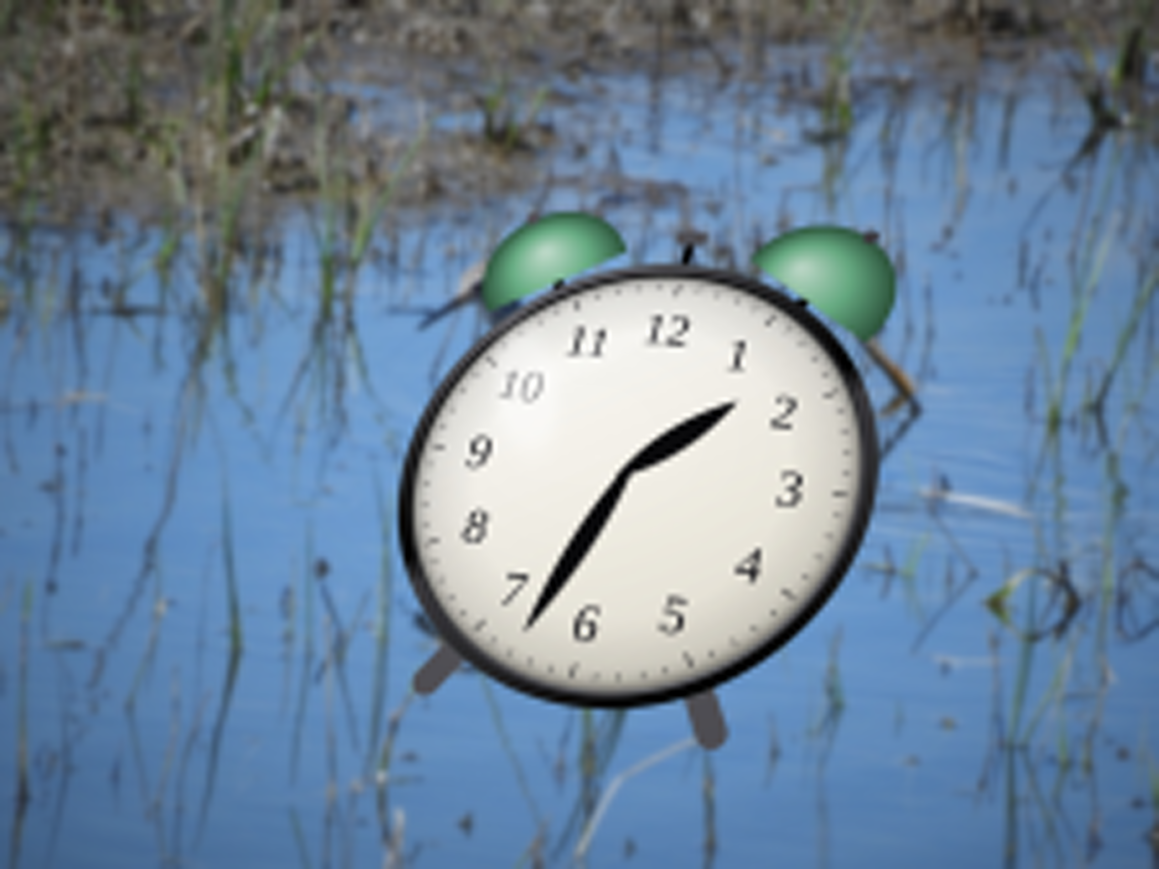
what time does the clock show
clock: 1:33
